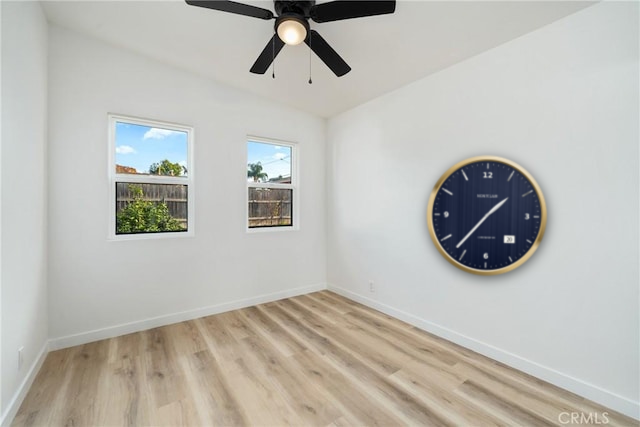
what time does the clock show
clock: 1:37
